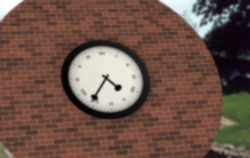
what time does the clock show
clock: 4:36
